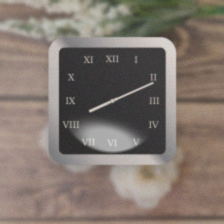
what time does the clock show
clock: 8:11
